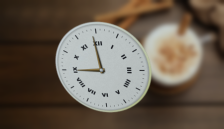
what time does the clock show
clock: 8:59
